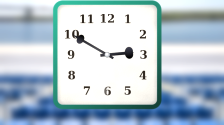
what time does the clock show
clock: 2:50
